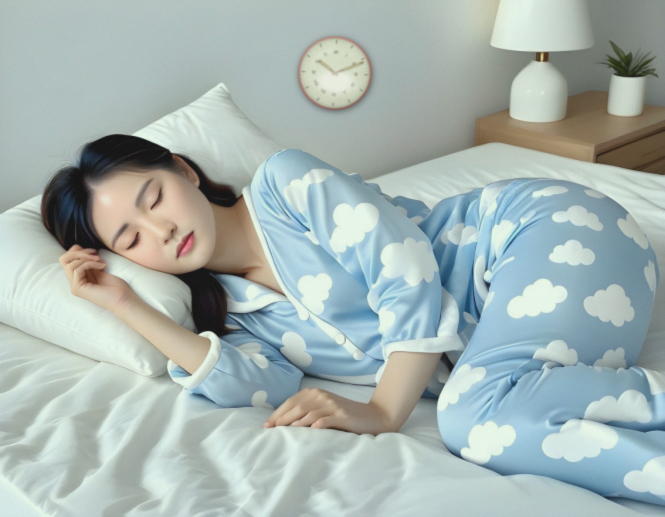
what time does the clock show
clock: 10:11
